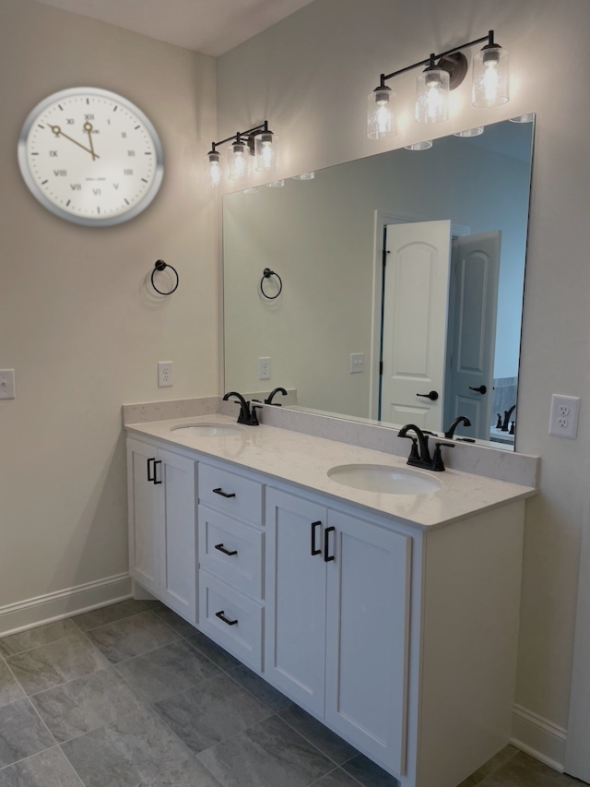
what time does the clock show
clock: 11:51
